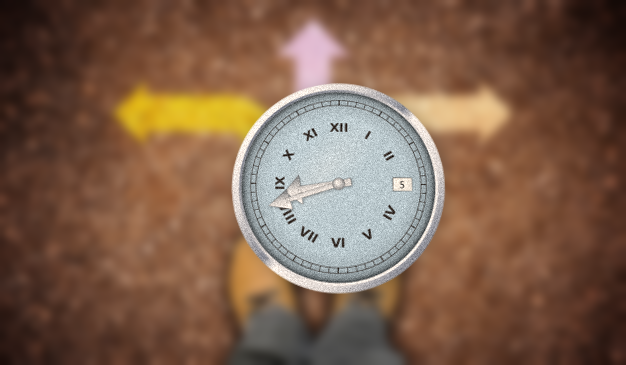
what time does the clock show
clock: 8:42
